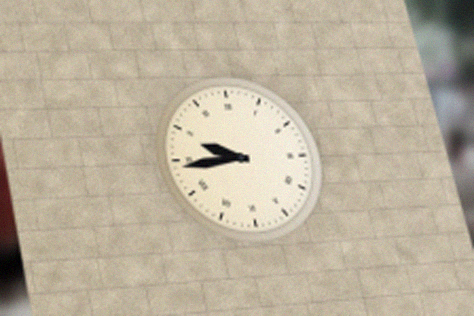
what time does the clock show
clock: 9:44
